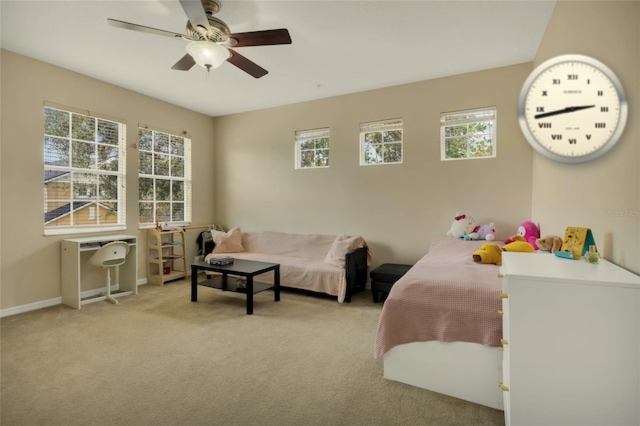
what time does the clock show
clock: 2:43
